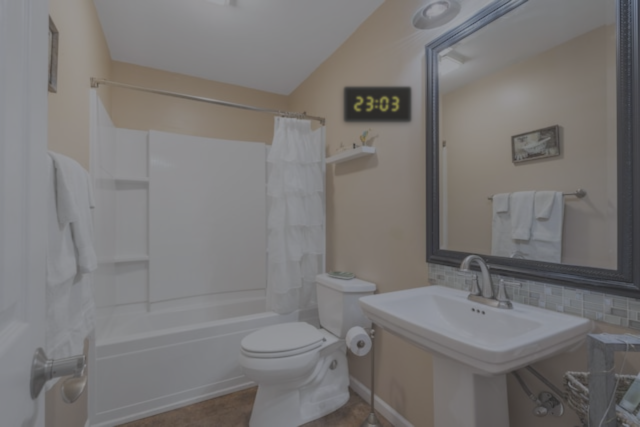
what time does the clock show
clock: 23:03
